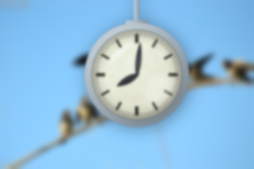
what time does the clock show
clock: 8:01
